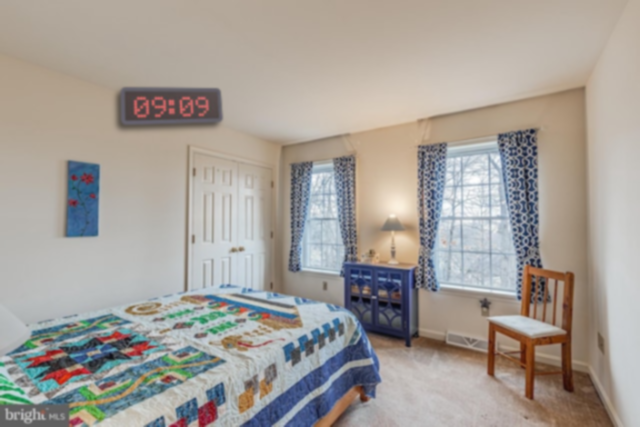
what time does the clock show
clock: 9:09
